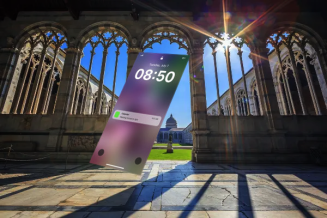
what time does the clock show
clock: 8:50
